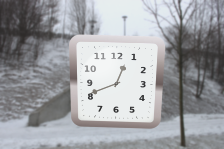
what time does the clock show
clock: 12:41
